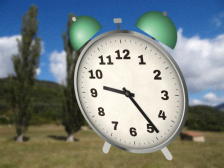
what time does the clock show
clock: 9:24
